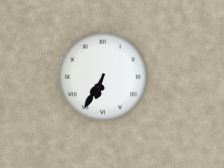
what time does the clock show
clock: 6:35
